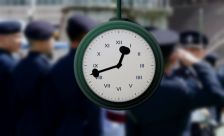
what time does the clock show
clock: 12:42
